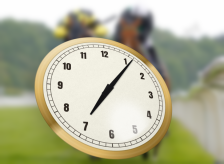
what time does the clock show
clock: 7:06
